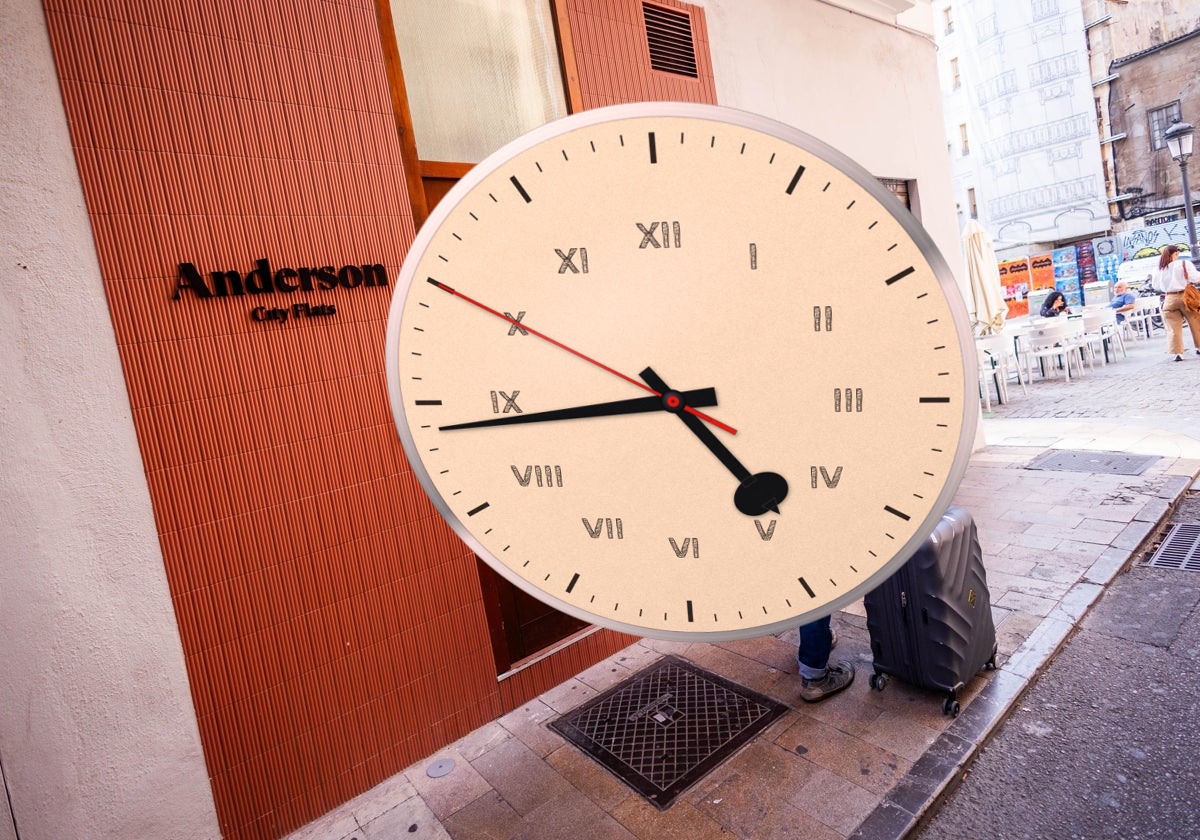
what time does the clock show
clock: 4:43:50
